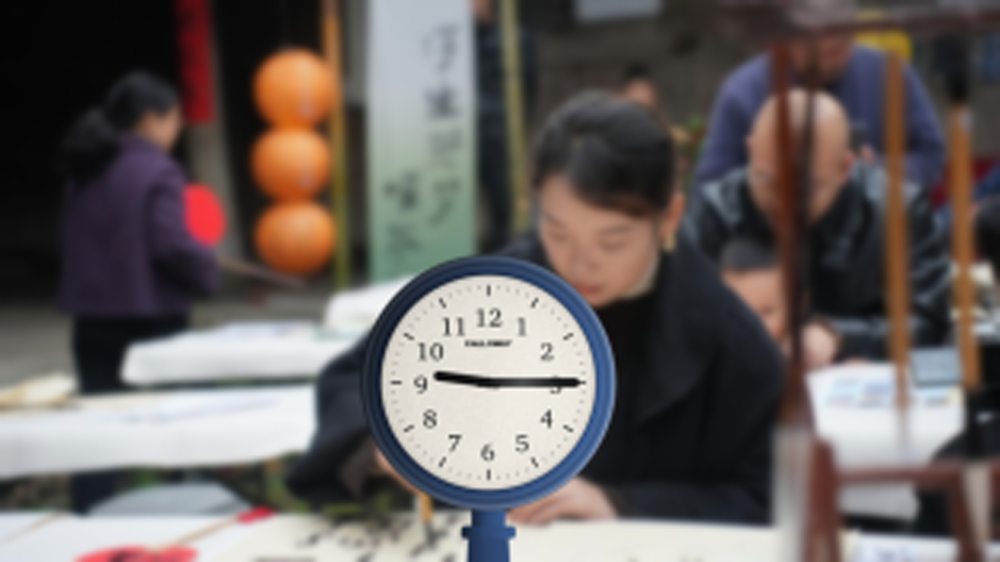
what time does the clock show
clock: 9:15
